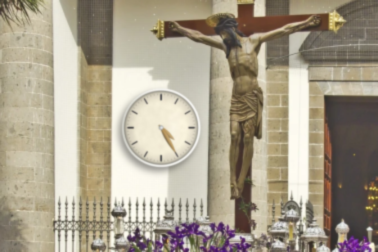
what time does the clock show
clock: 4:25
